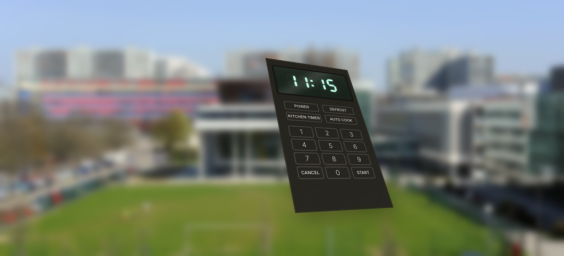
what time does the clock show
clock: 11:15
